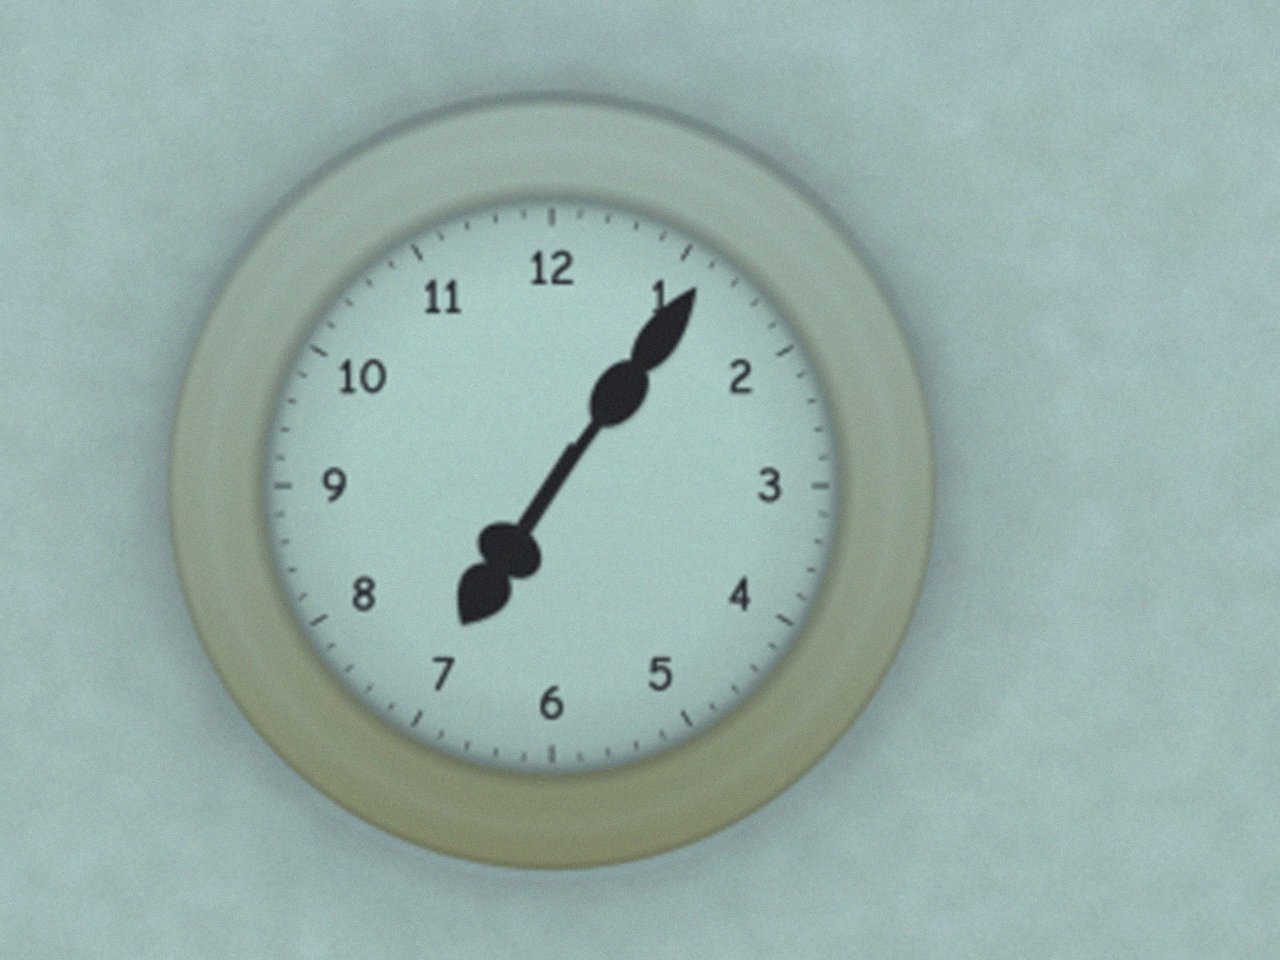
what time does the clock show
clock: 7:06
